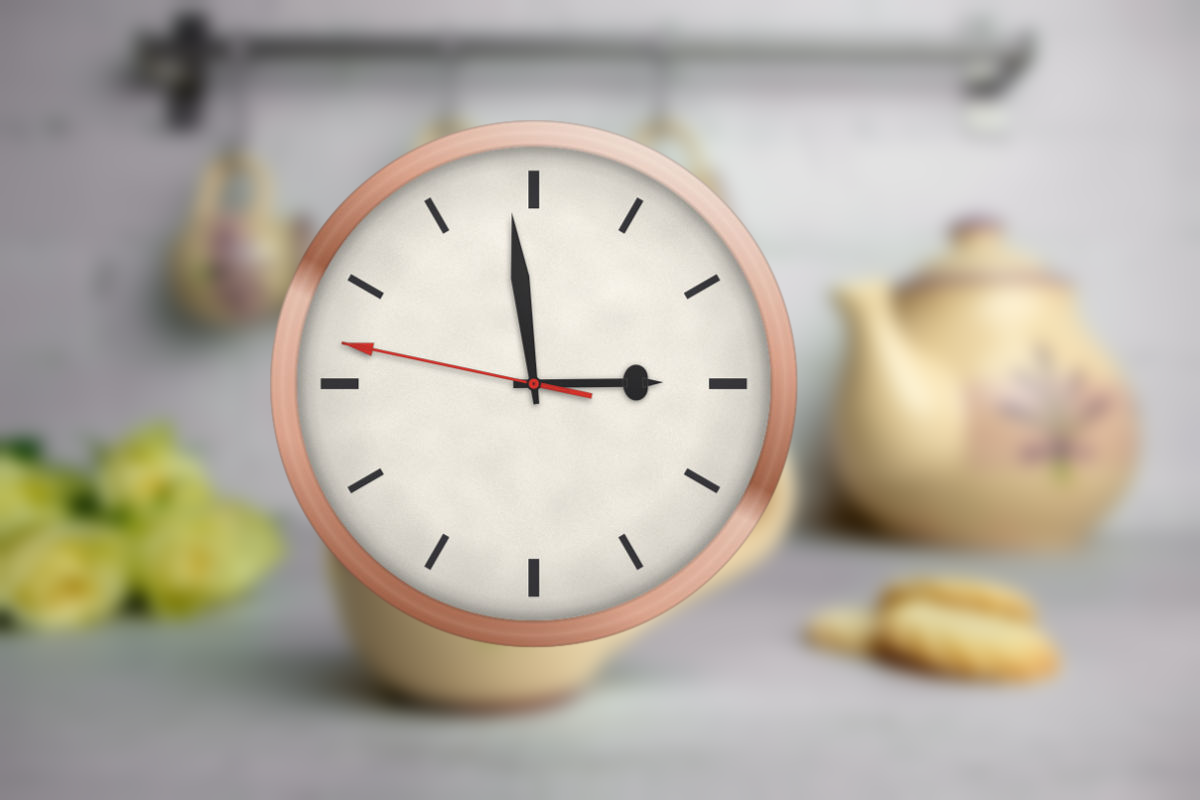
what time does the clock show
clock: 2:58:47
